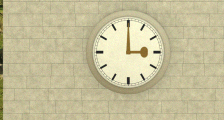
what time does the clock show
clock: 3:00
